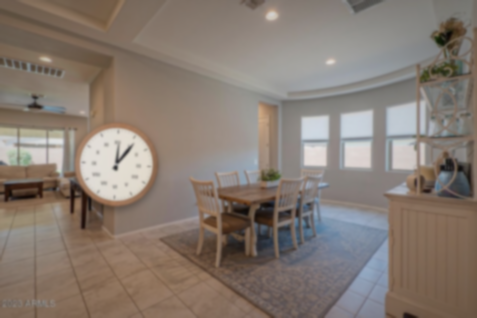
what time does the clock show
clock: 12:06
